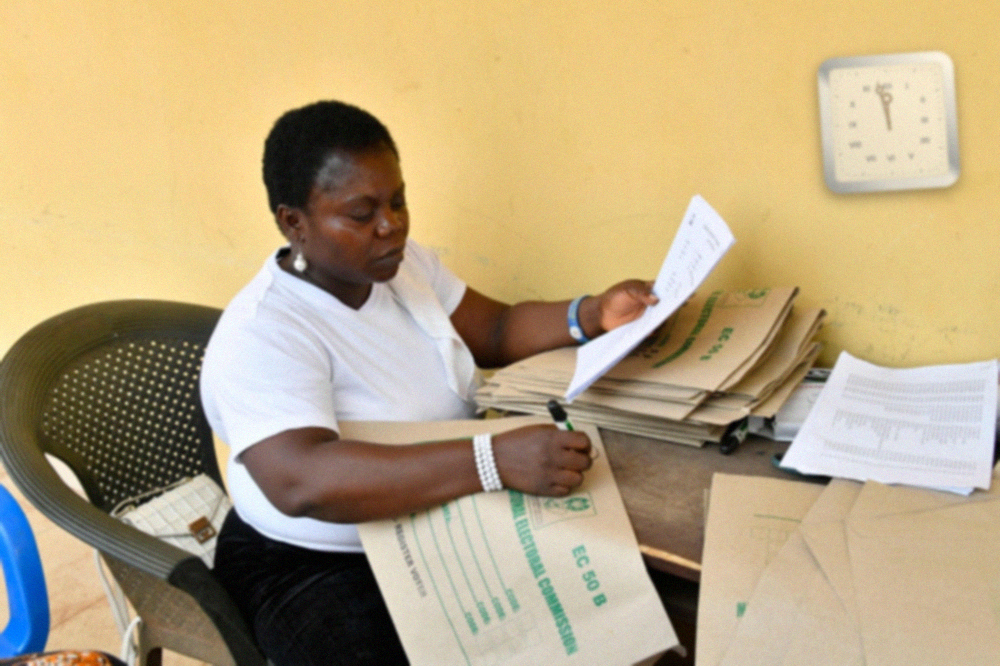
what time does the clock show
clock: 11:58
